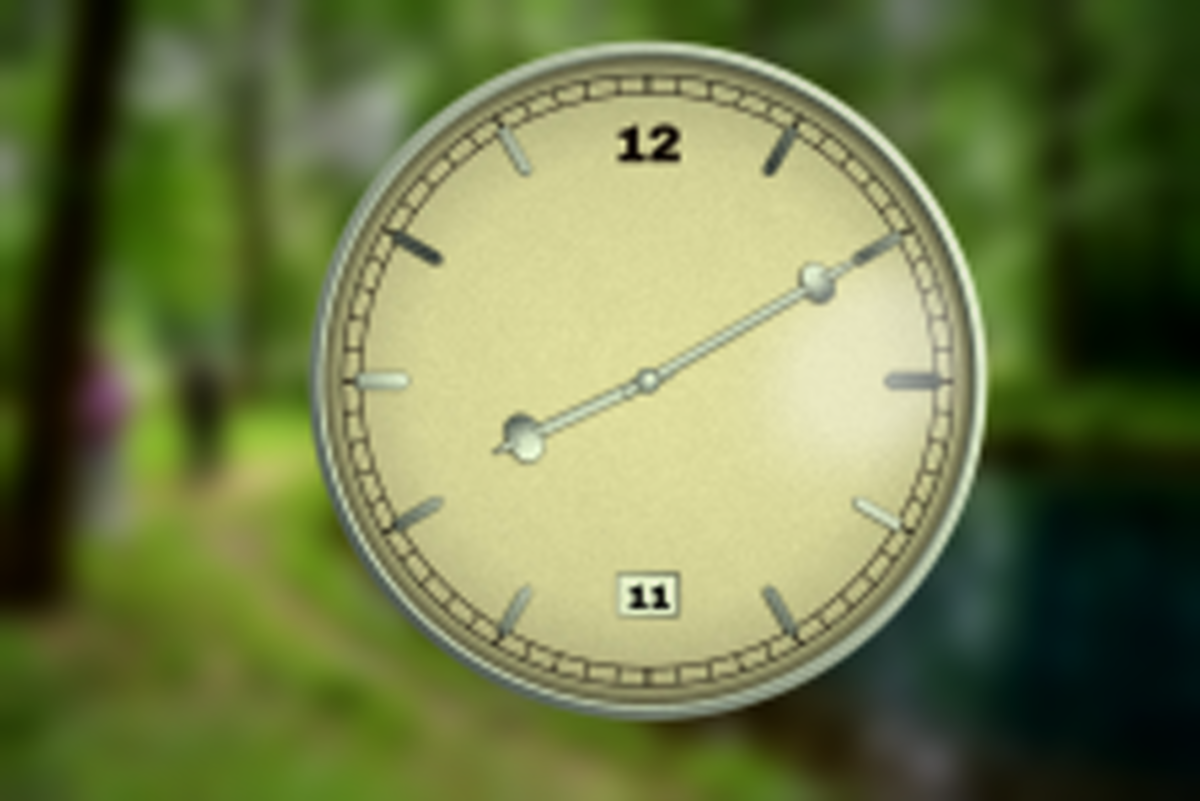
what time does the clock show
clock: 8:10
